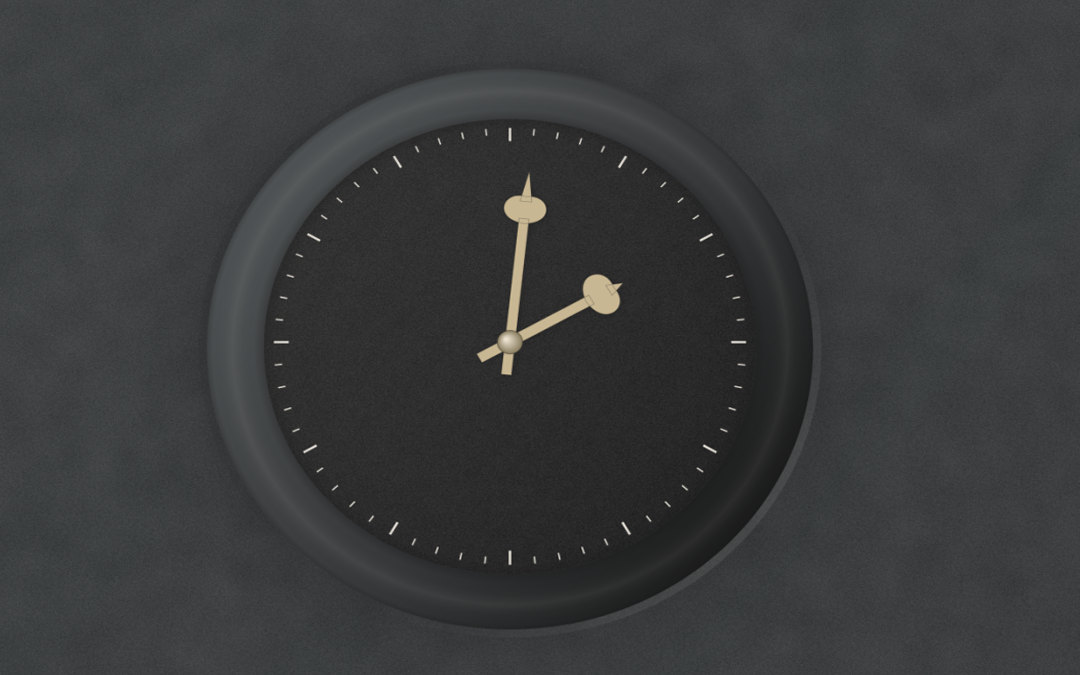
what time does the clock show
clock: 2:01
